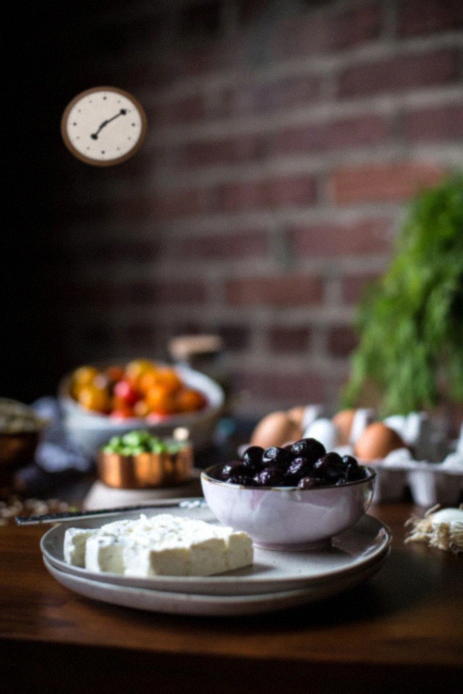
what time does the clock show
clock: 7:09
